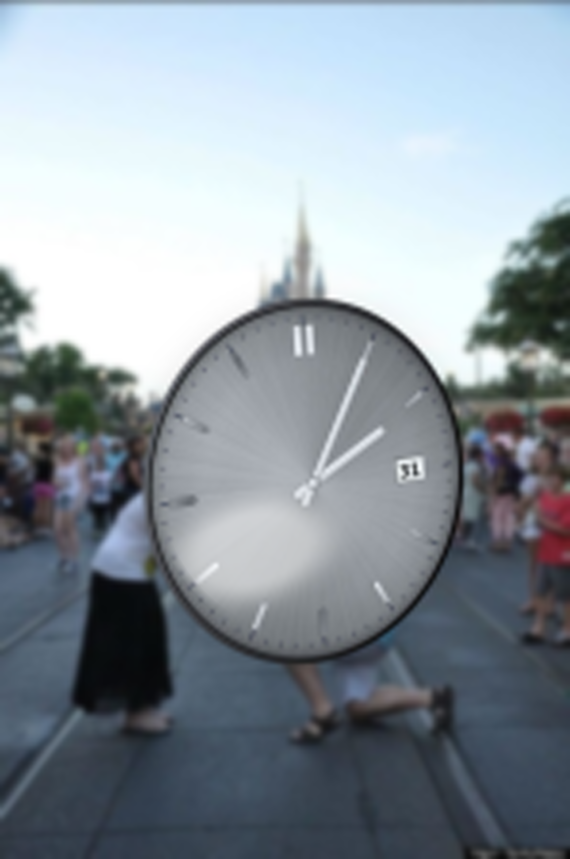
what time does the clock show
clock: 2:05
